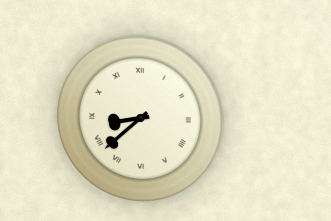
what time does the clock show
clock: 8:38
